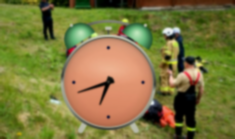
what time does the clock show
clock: 6:42
